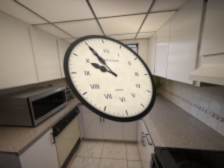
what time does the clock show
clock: 9:55
